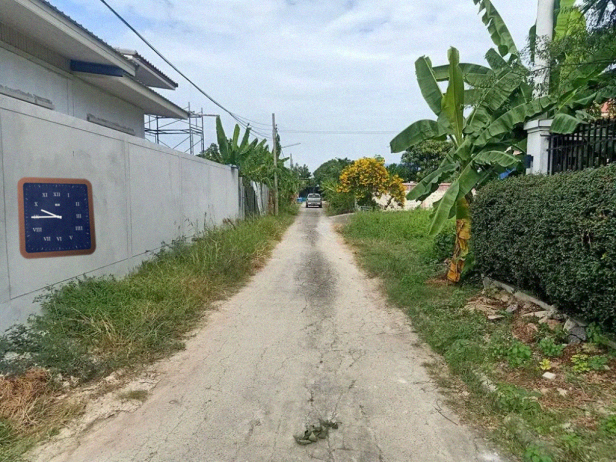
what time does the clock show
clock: 9:45
